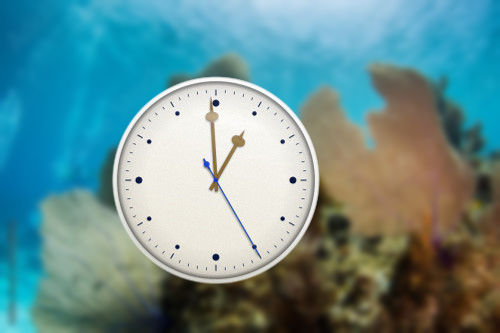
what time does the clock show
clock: 12:59:25
